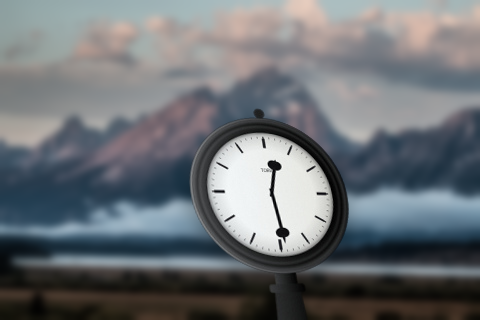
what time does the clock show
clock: 12:29
